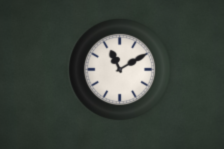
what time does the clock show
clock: 11:10
